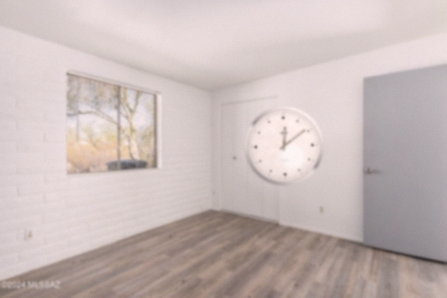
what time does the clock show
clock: 12:09
